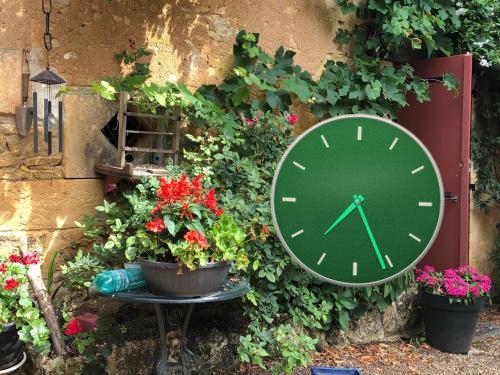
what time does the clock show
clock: 7:26
